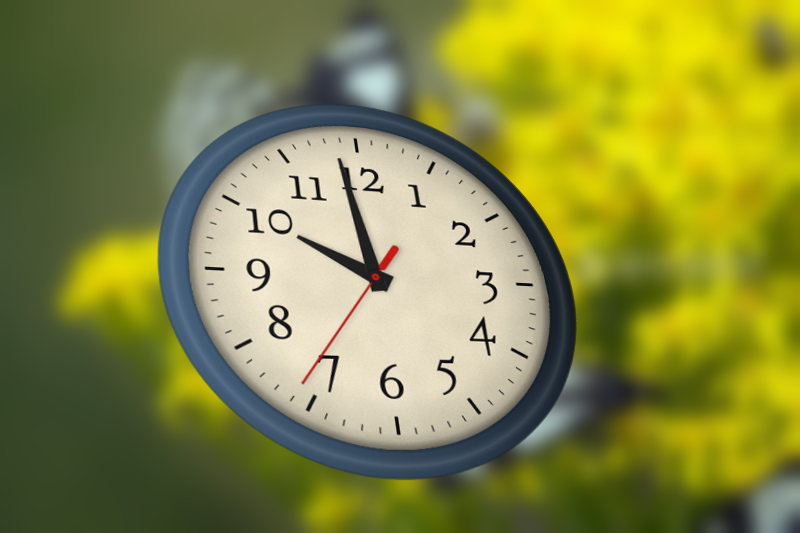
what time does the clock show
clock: 9:58:36
